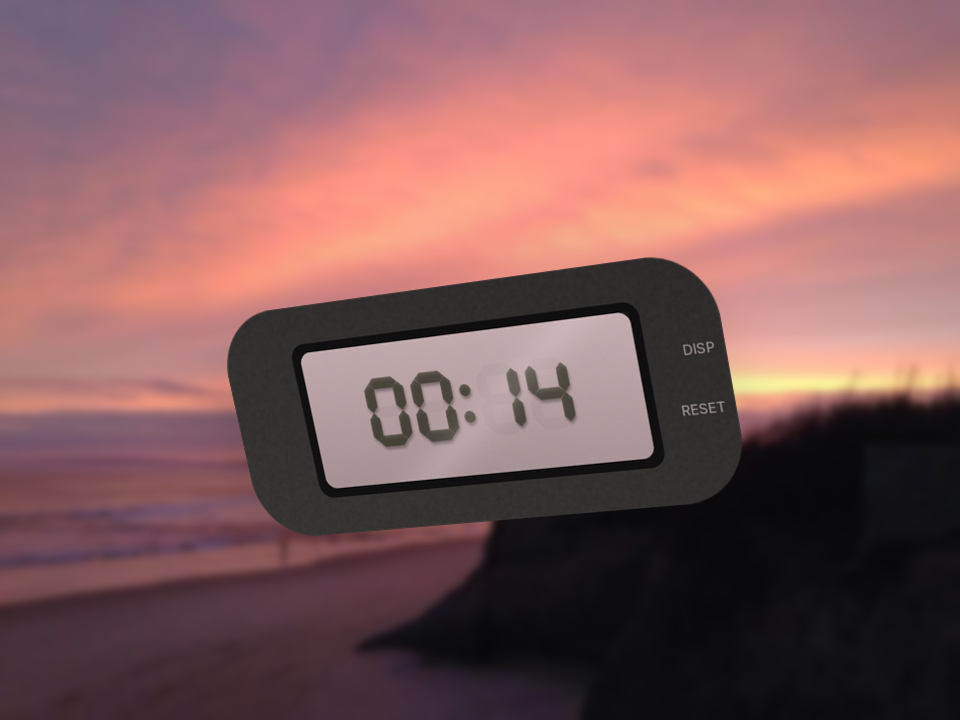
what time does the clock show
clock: 0:14
